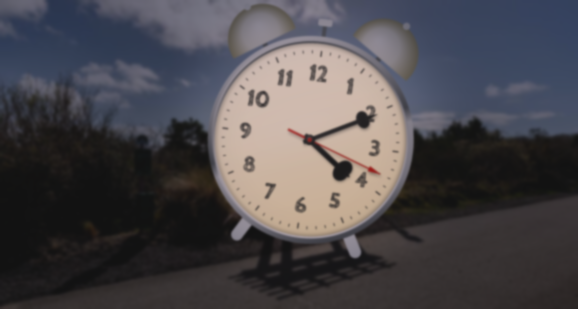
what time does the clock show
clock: 4:10:18
